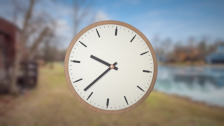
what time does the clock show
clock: 9:37
